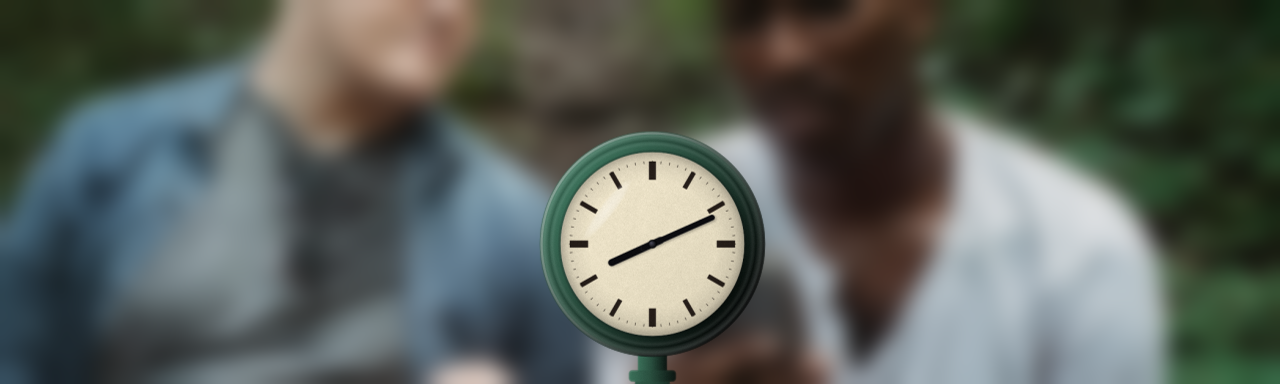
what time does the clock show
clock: 8:11
